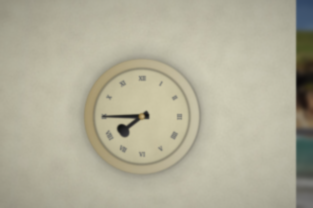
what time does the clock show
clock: 7:45
